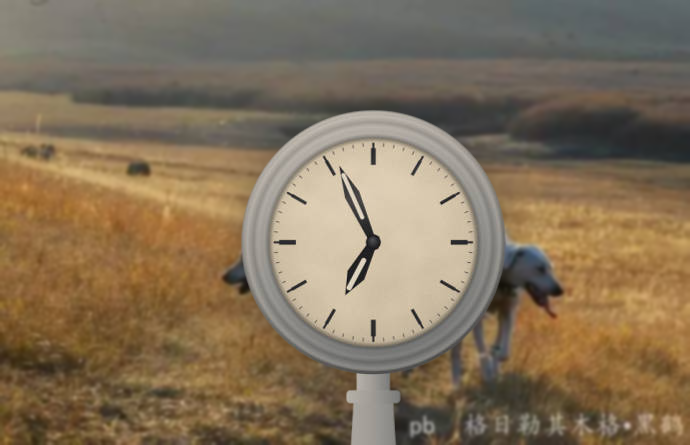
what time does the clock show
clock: 6:56
